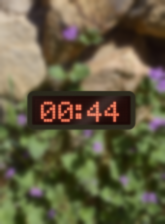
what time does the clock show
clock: 0:44
